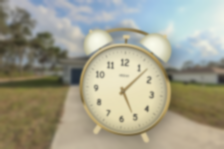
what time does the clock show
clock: 5:07
